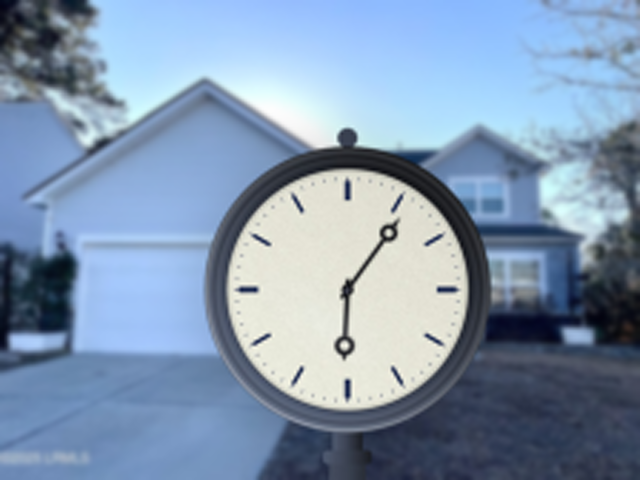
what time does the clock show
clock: 6:06
